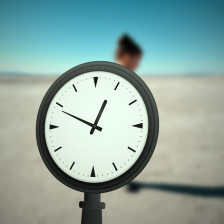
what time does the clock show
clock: 12:49
